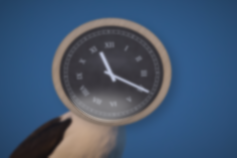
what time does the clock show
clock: 11:20
